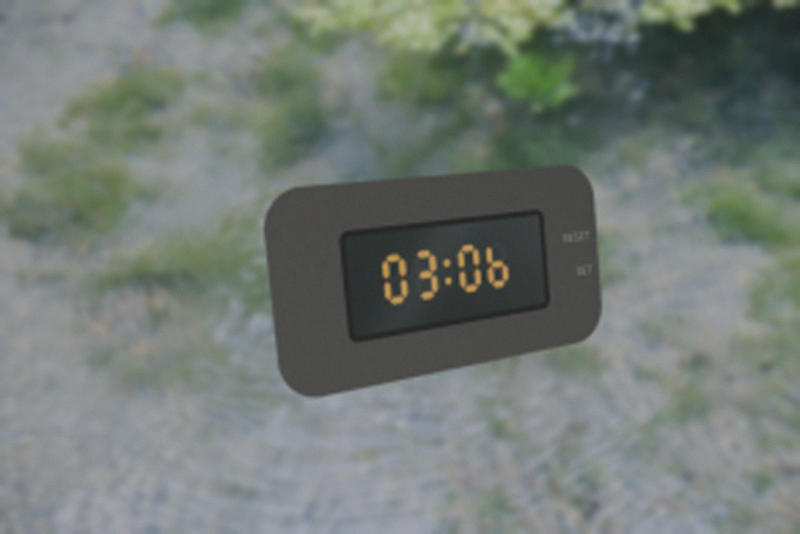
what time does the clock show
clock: 3:06
